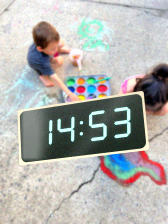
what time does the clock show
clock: 14:53
